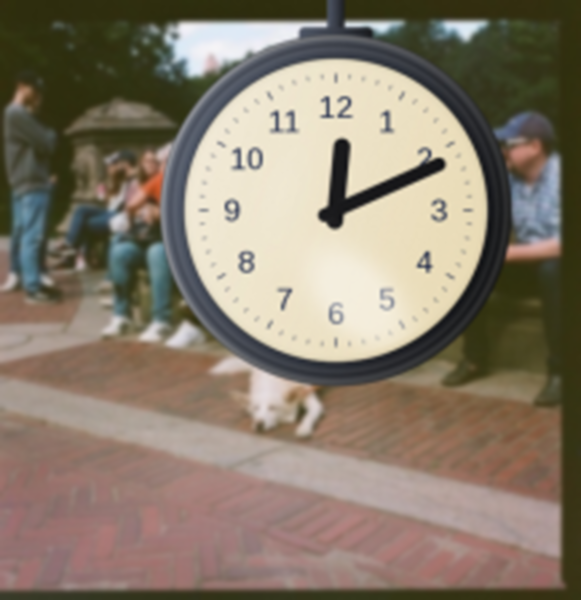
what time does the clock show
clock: 12:11
